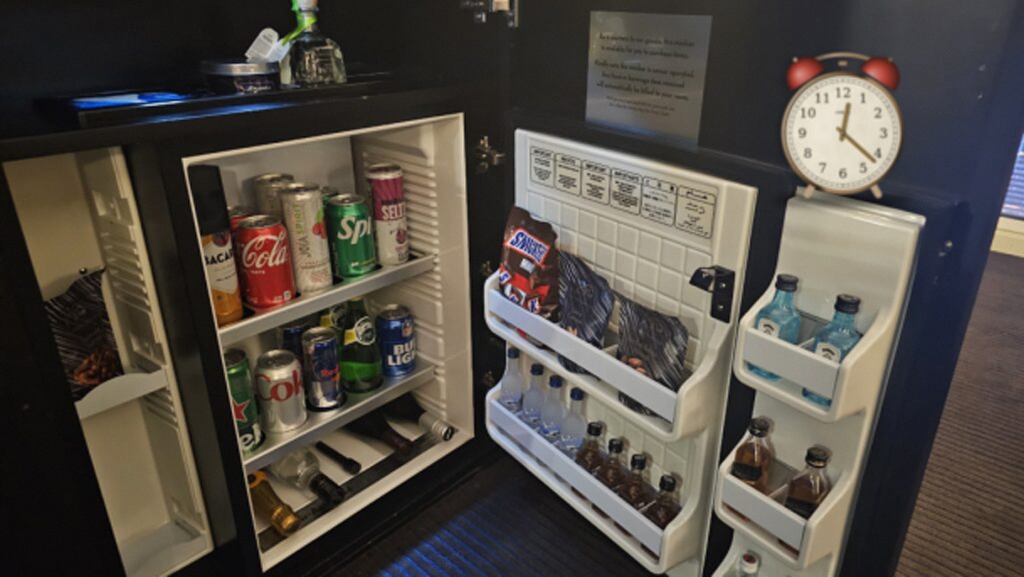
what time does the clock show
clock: 12:22
